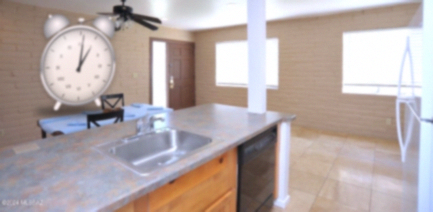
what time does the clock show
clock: 1:01
